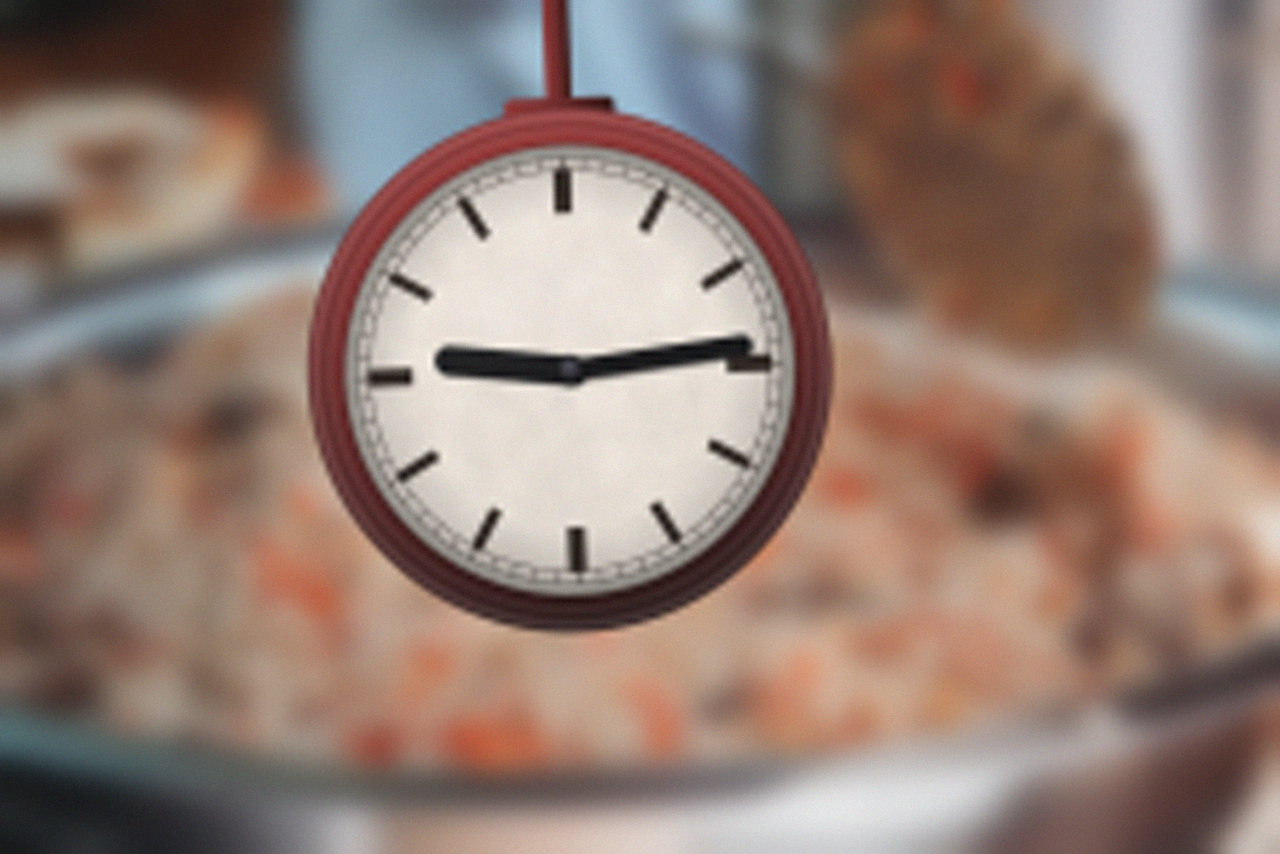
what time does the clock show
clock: 9:14
